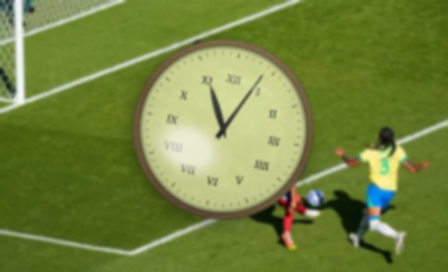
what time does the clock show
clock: 11:04
